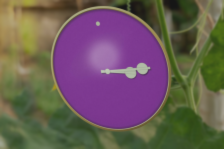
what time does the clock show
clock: 3:15
